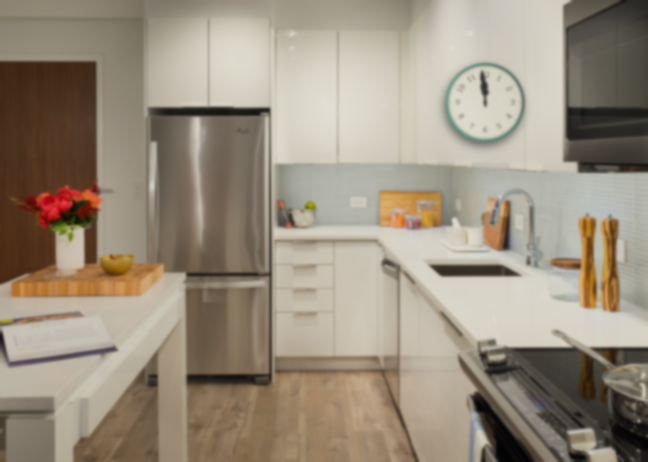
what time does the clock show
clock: 11:59
